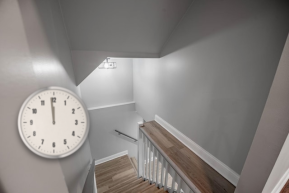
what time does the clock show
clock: 11:59
